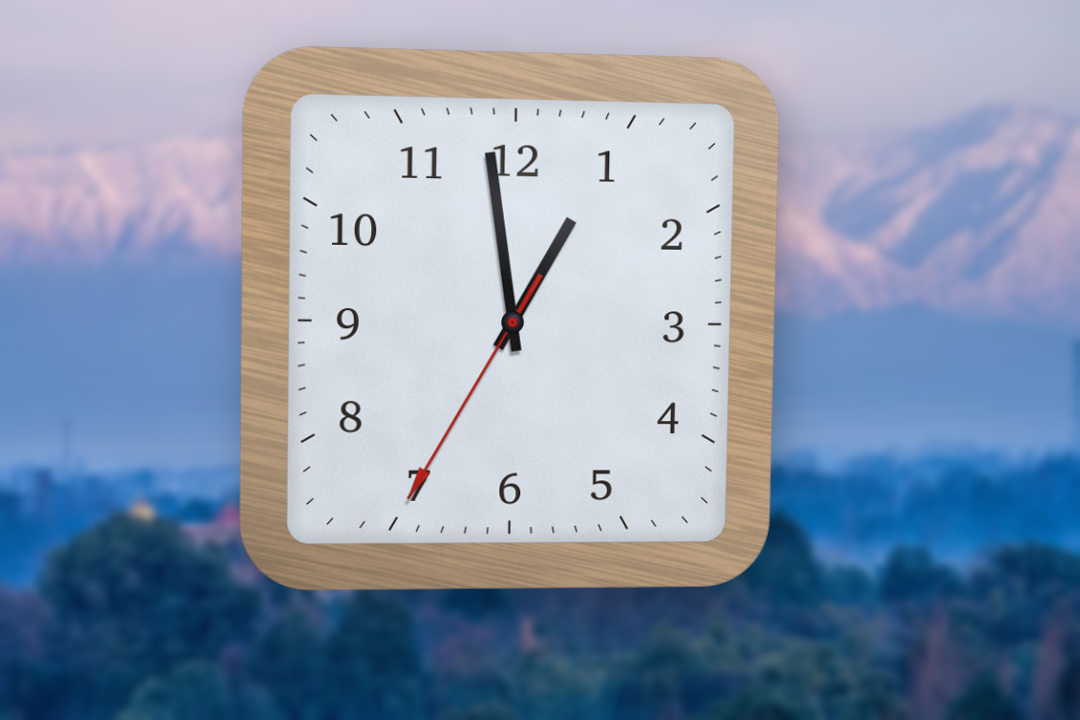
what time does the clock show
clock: 12:58:35
